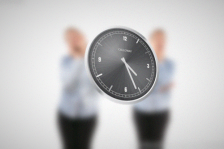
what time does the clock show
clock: 4:26
